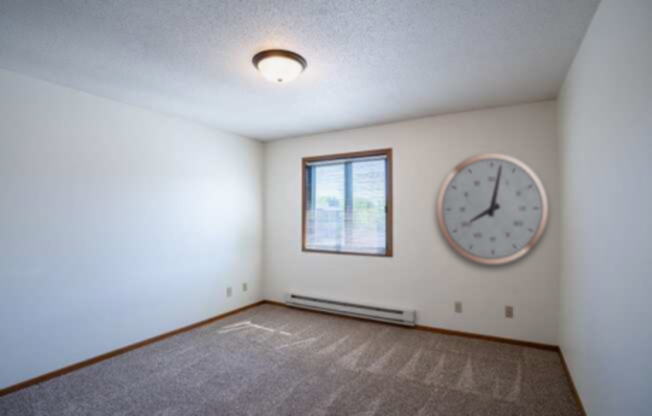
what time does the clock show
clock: 8:02
